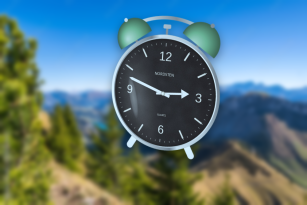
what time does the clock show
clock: 2:48
